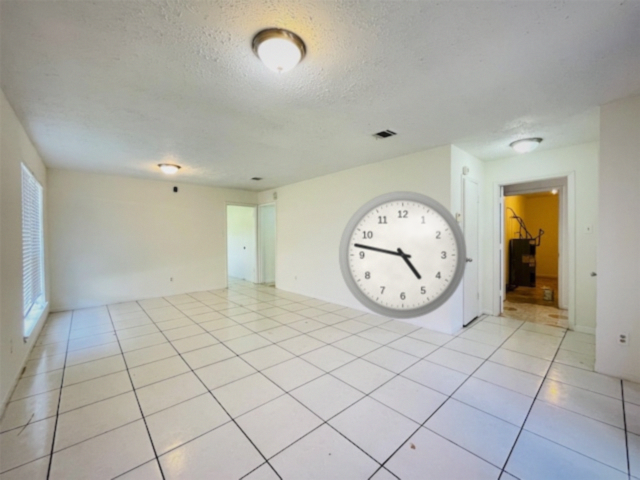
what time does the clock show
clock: 4:47
